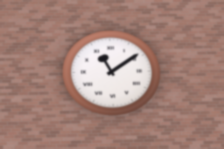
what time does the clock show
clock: 11:09
